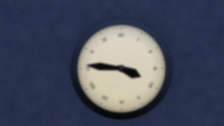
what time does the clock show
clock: 3:46
